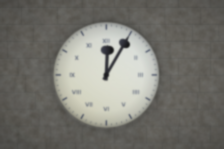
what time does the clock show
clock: 12:05
